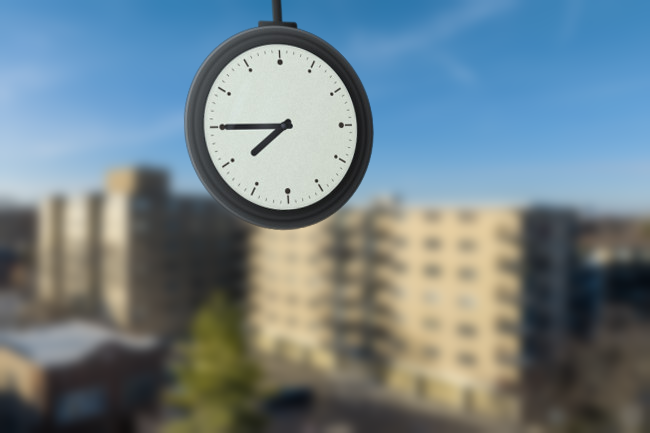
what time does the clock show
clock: 7:45
